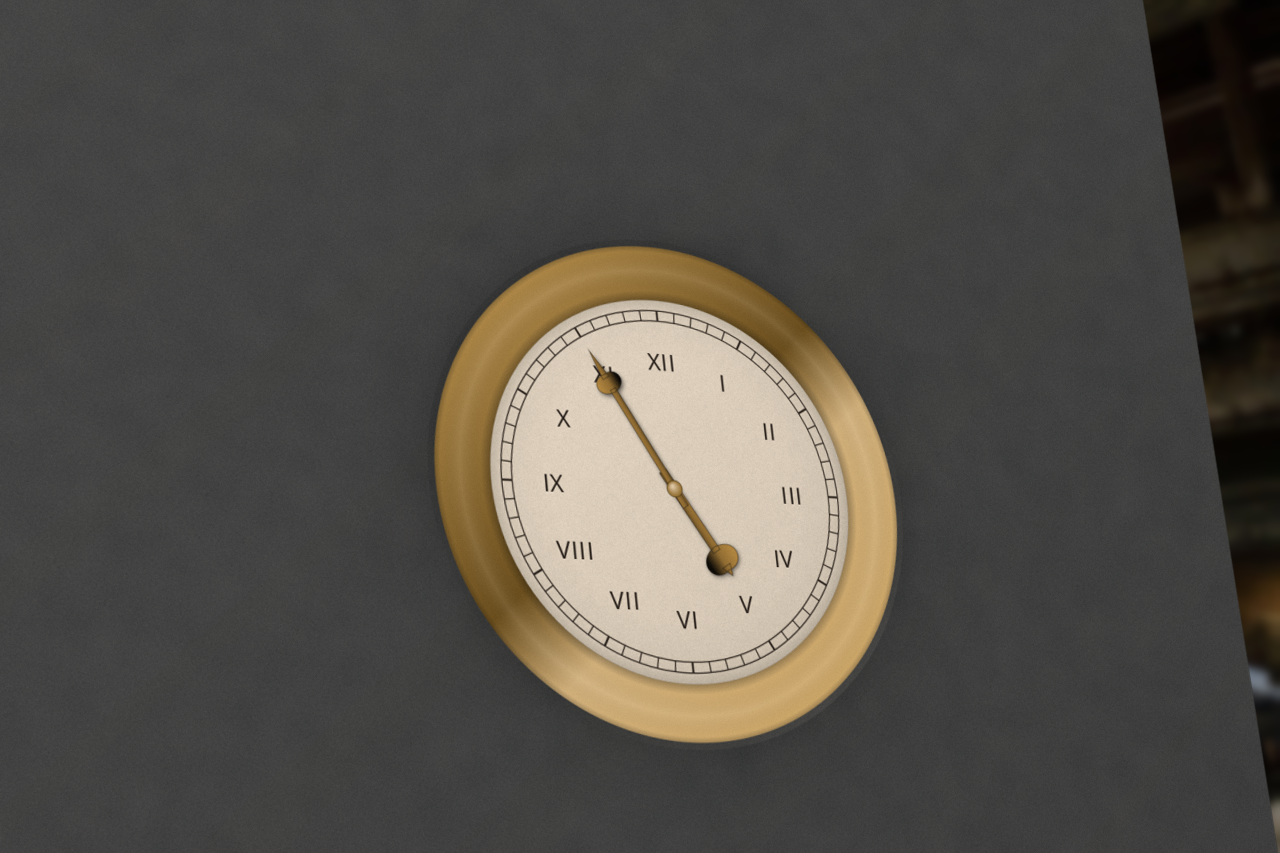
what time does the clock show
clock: 4:55
